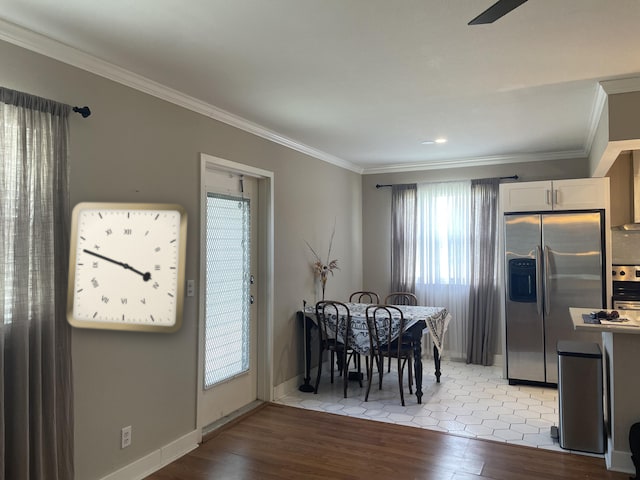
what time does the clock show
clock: 3:48
